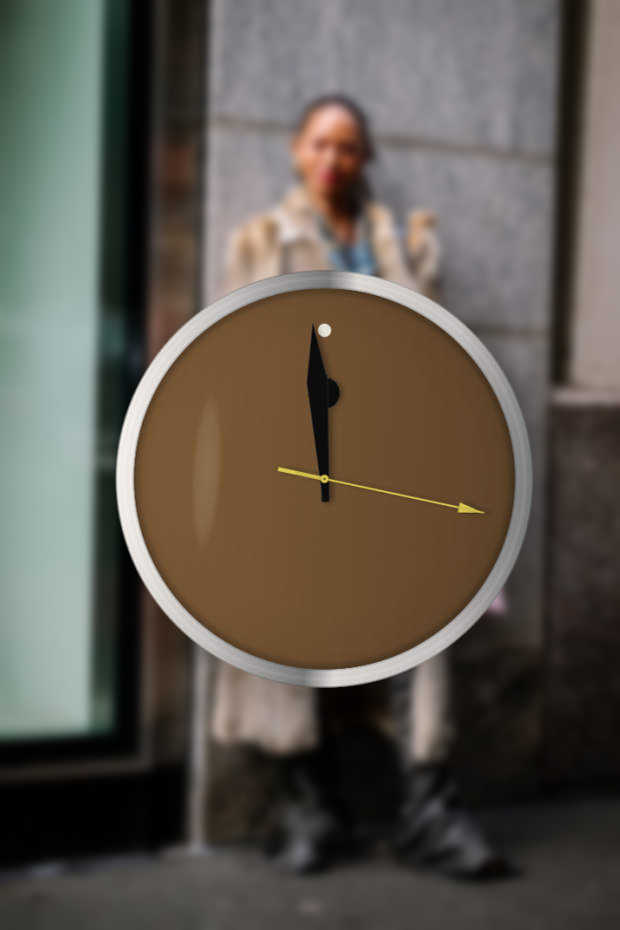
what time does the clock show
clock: 11:59:17
